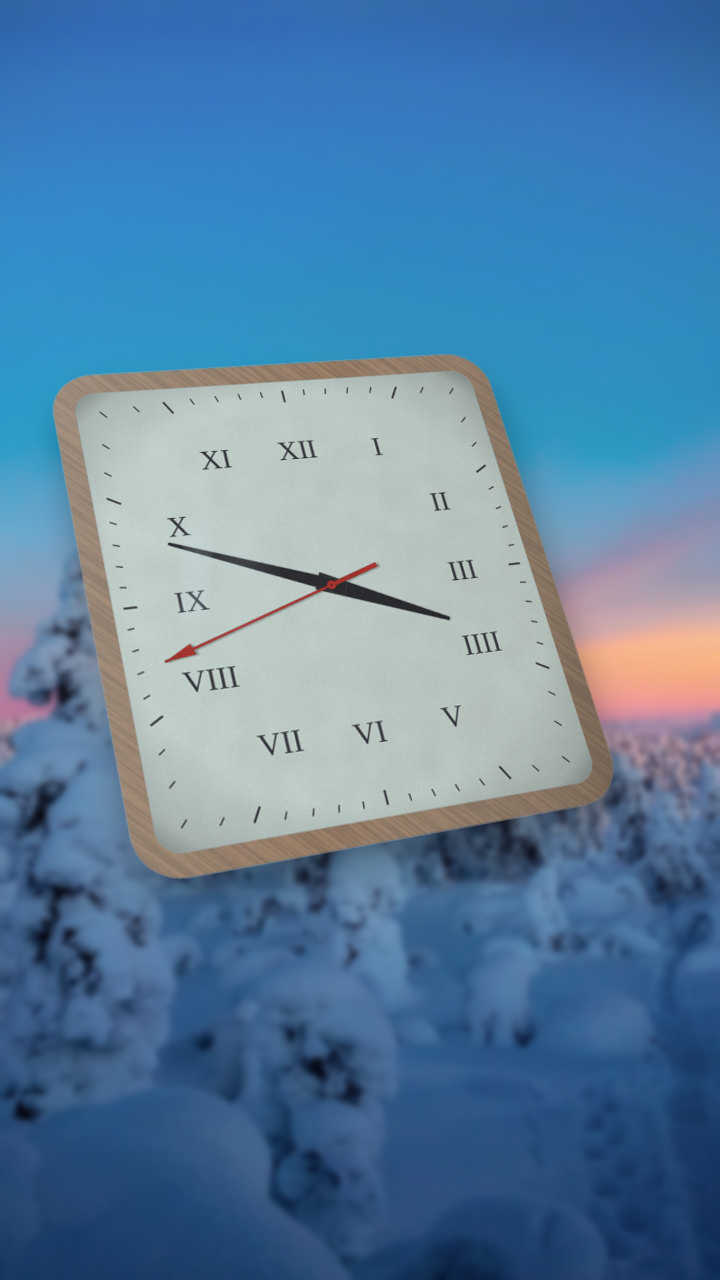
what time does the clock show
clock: 3:48:42
